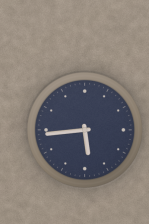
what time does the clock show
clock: 5:44
